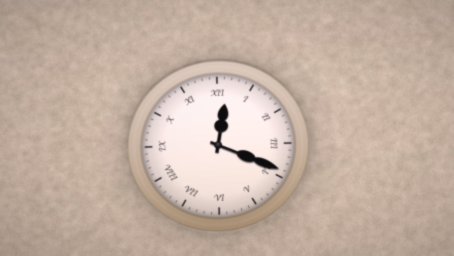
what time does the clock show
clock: 12:19
